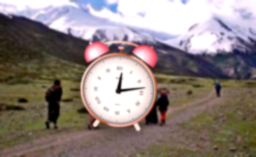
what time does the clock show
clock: 12:13
